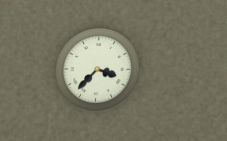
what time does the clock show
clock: 3:37
